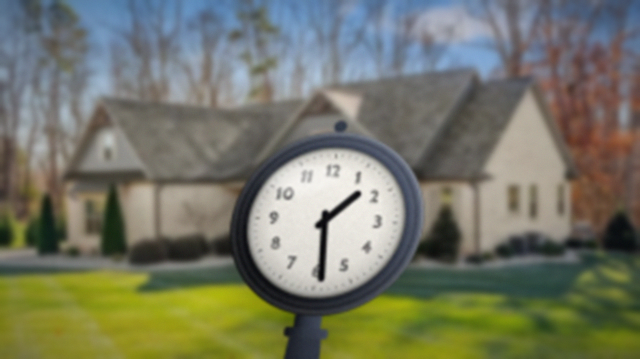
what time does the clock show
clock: 1:29
